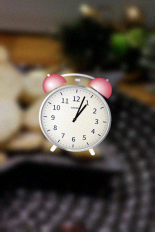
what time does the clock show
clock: 1:03
